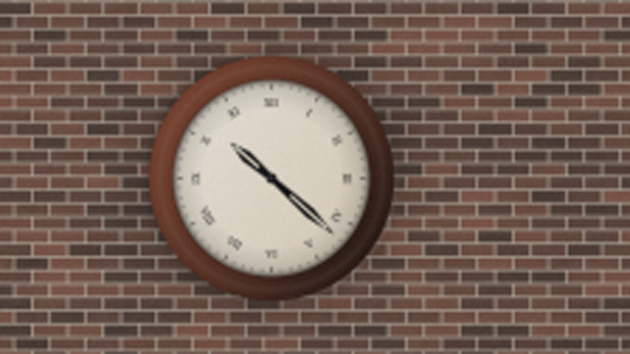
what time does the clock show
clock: 10:22
